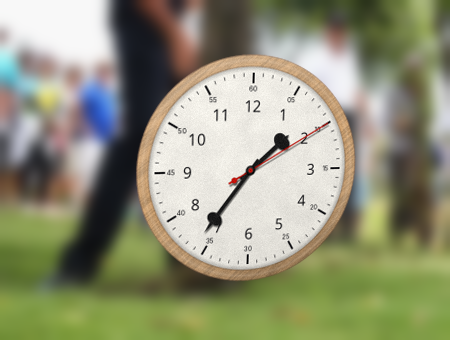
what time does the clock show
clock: 1:36:10
